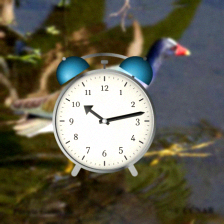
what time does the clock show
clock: 10:13
